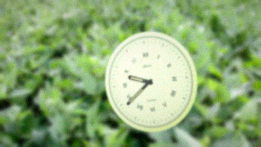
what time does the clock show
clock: 9:39
